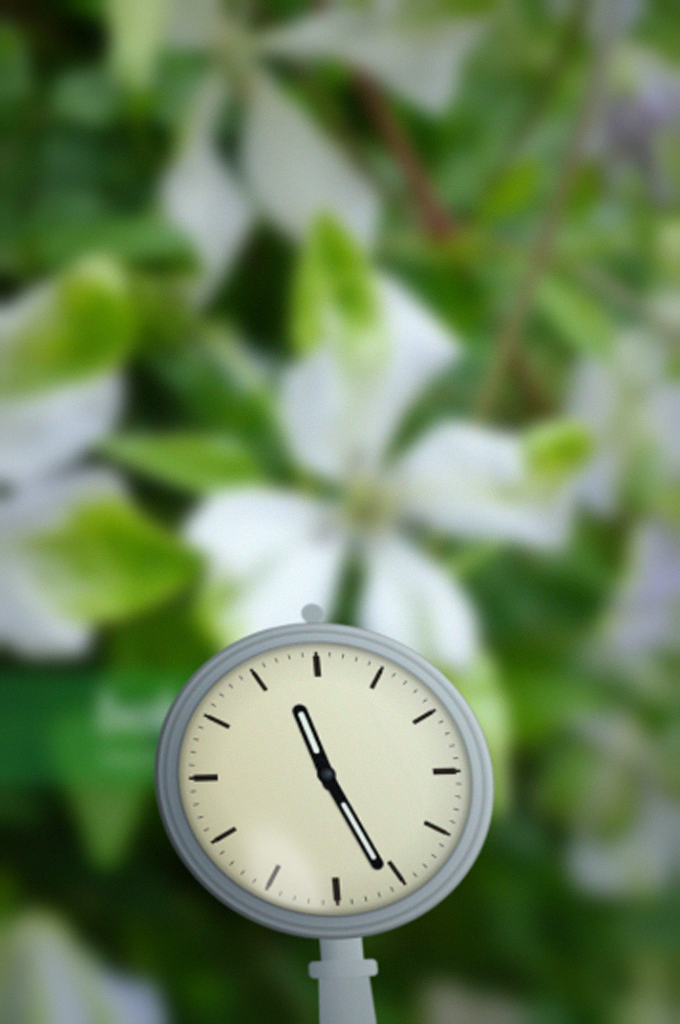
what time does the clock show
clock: 11:26
